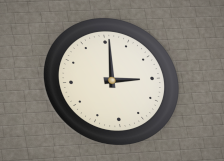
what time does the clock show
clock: 3:01
